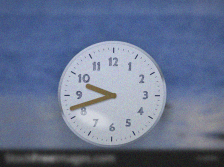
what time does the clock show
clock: 9:42
